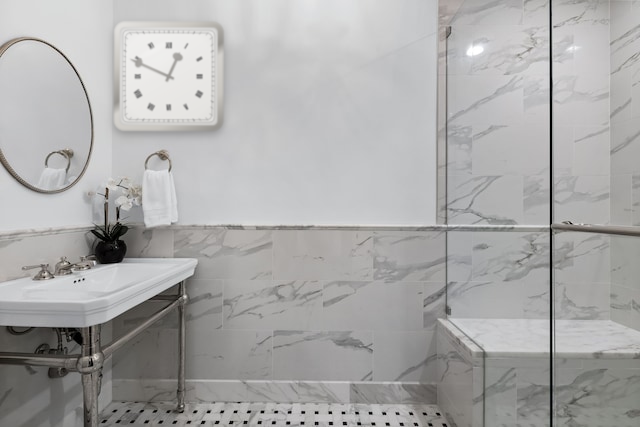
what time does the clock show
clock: 12:49
